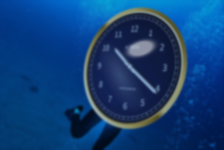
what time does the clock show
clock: 10:21
